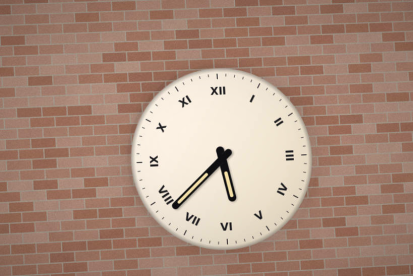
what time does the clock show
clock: 5:38
